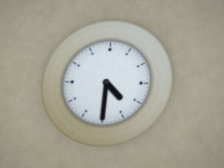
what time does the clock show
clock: 4:30
